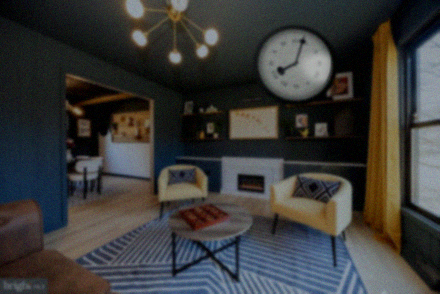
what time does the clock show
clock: 8:03
